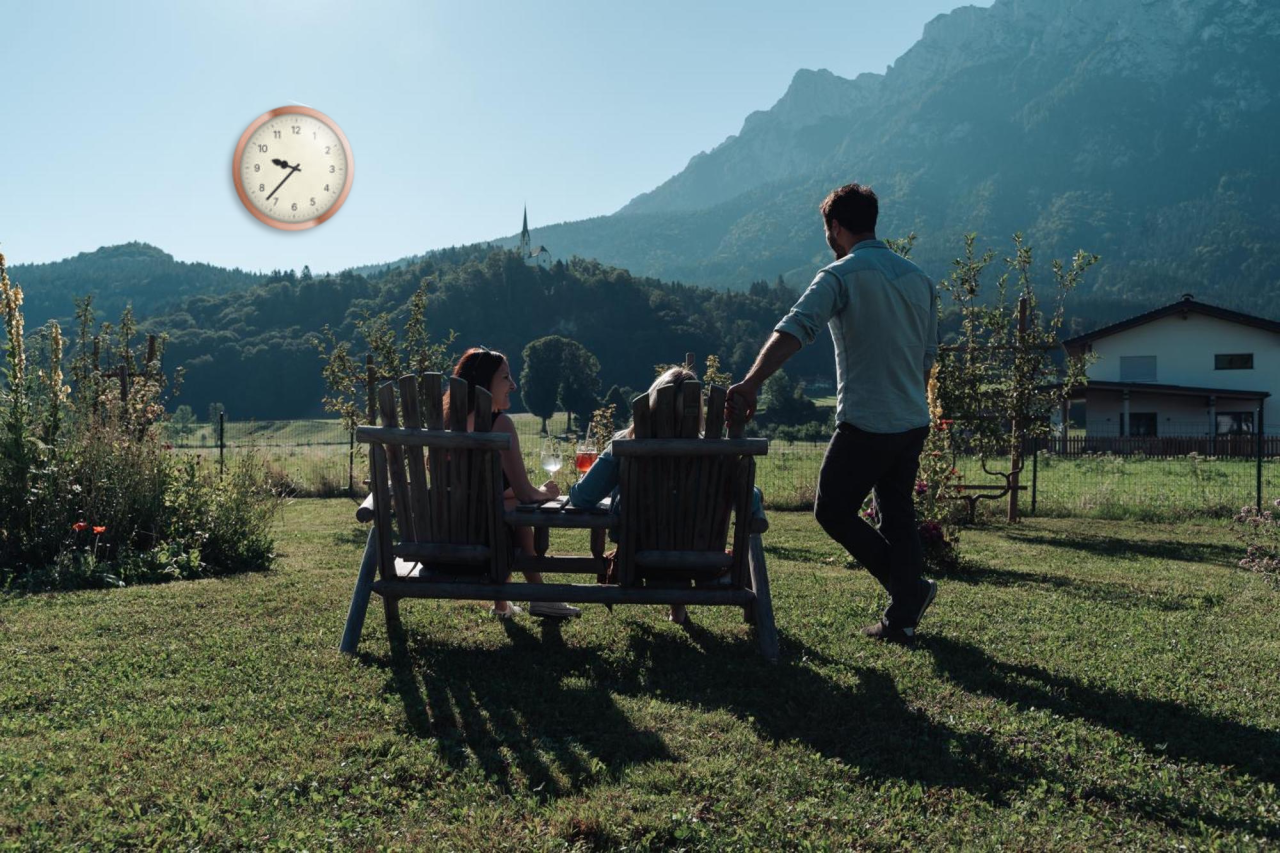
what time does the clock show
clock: 9:37
